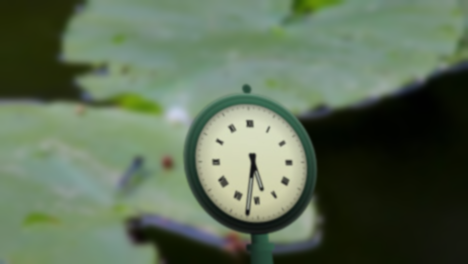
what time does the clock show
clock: 5:32
